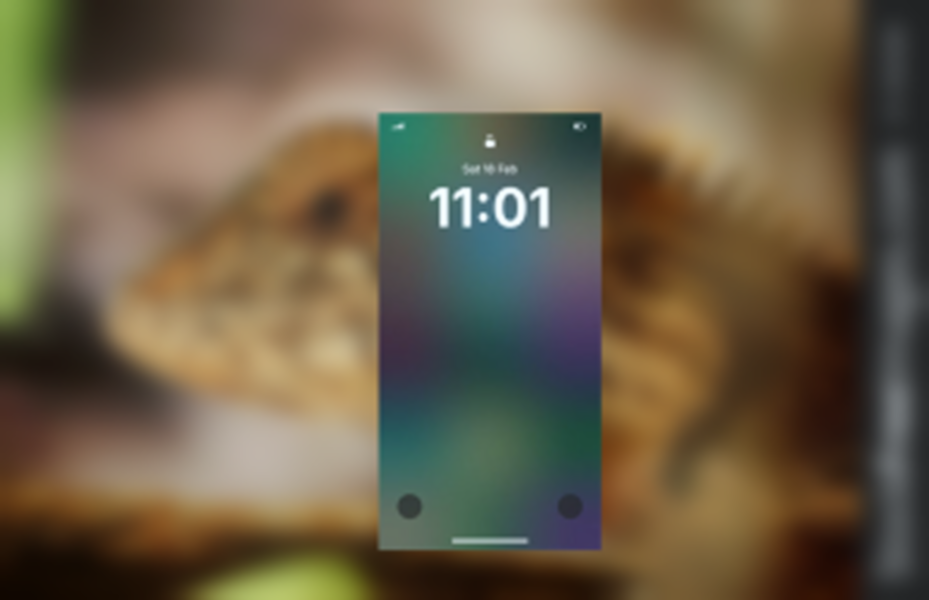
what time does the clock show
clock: 11:01
